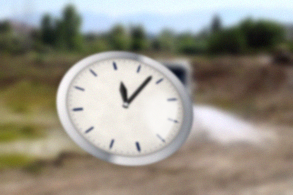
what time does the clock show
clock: 12:08
